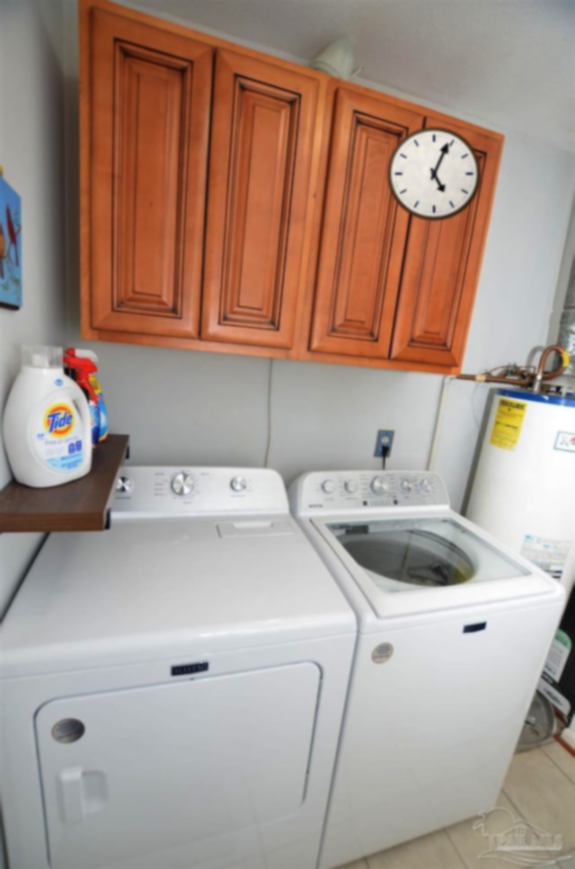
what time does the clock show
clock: 5:04
